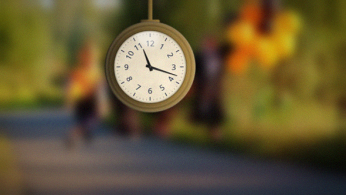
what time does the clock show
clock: 11:18
